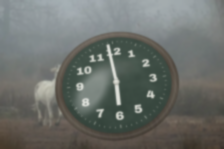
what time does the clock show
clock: 5:59
